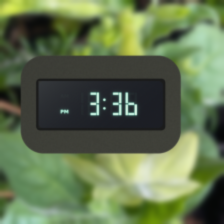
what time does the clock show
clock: 3:36
